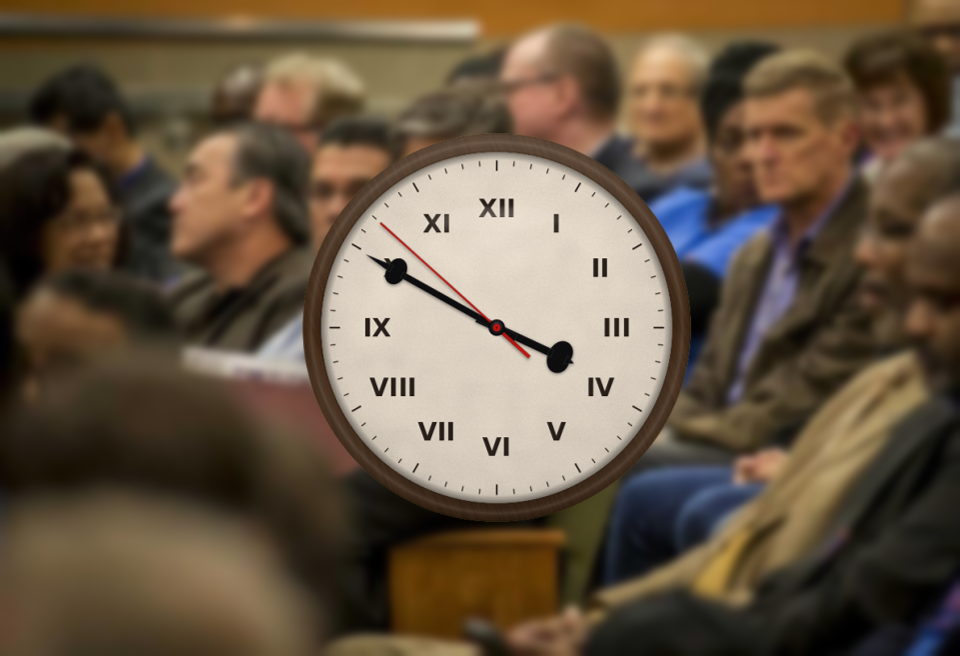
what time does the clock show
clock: 3:49:52
